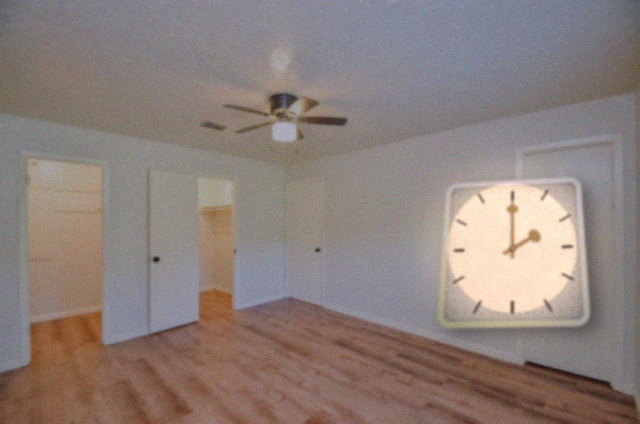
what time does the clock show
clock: 2:00
